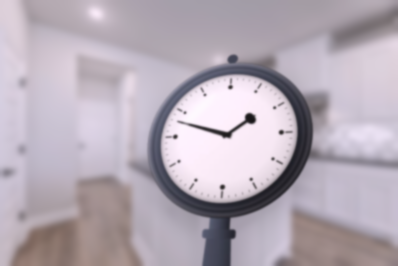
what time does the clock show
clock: 1:48
